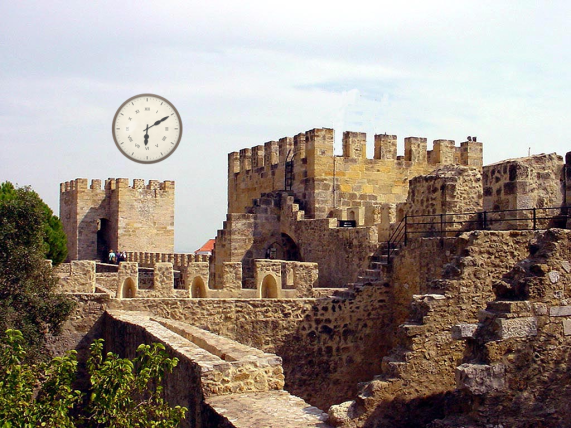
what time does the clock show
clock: 6:10
